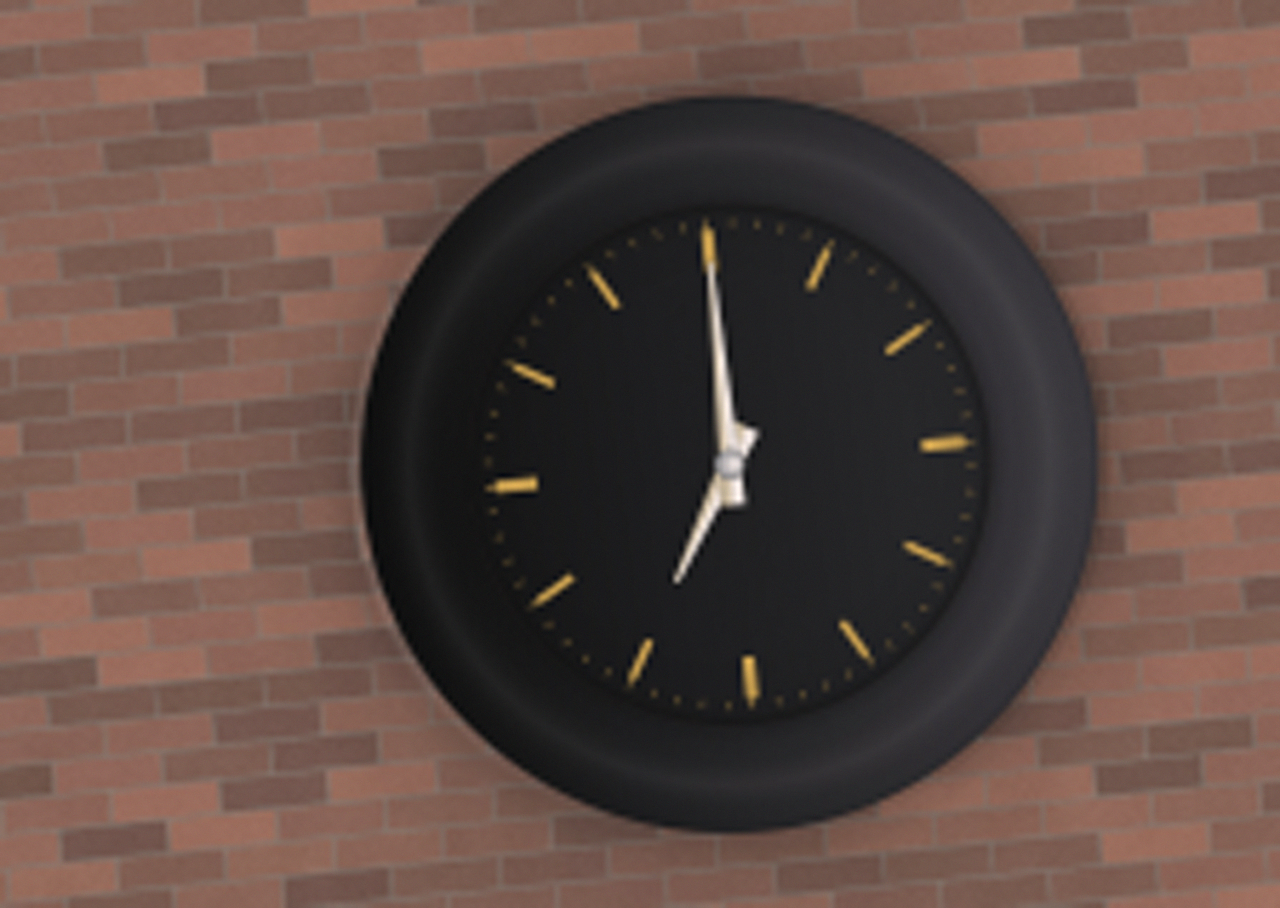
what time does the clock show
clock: 7:00
